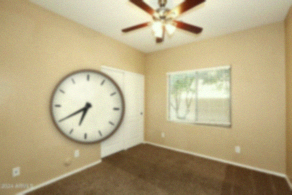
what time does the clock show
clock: 6:40
